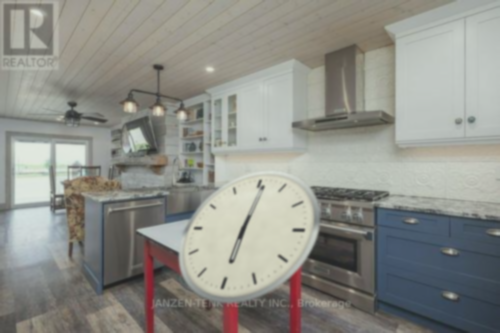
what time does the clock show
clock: 6:01
